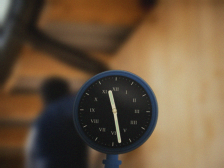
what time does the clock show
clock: 11:28
